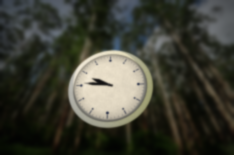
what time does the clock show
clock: 9:46
